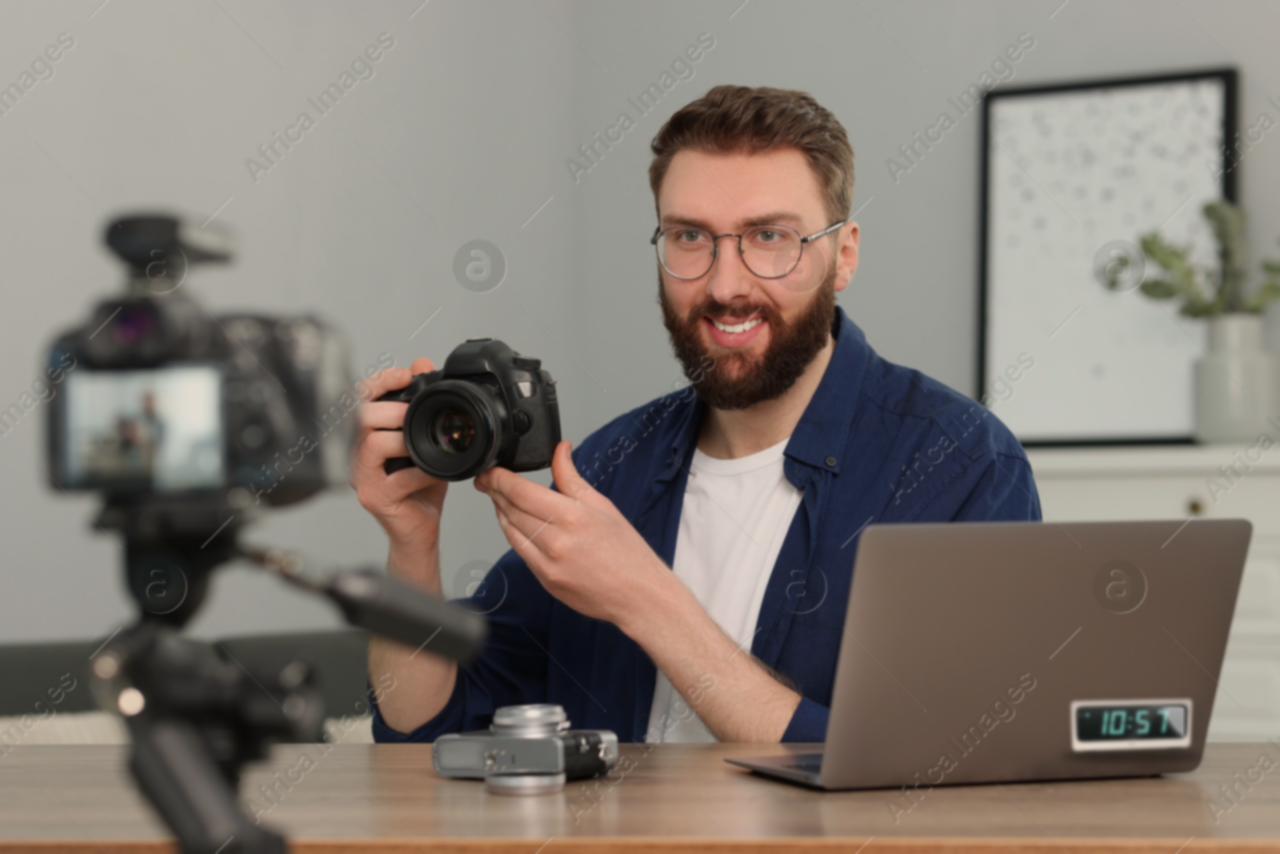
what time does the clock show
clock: 10:57
